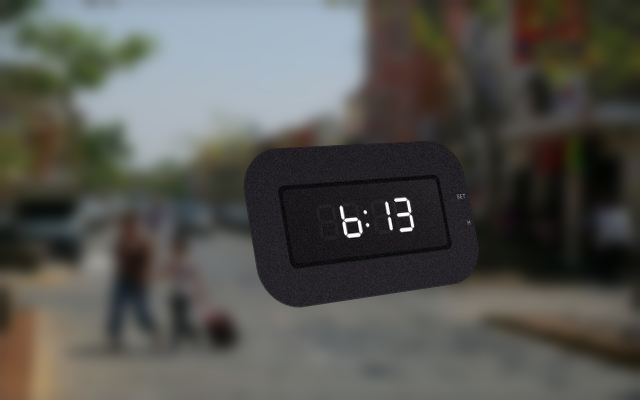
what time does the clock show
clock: 6:13
